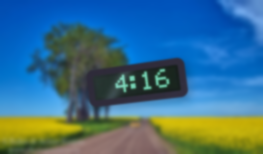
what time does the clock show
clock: 4:16
